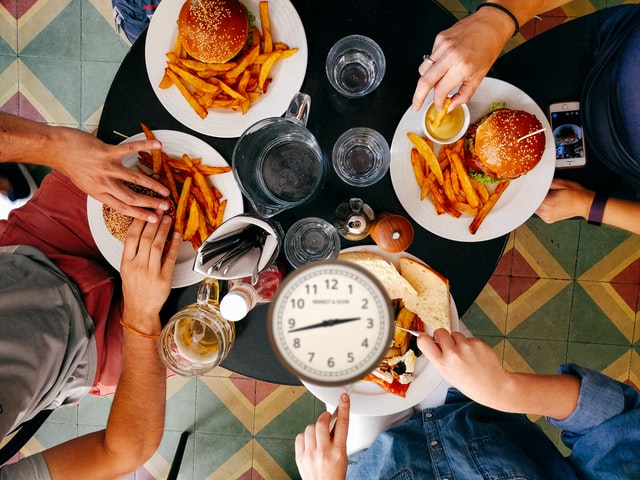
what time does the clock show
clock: 2:43
